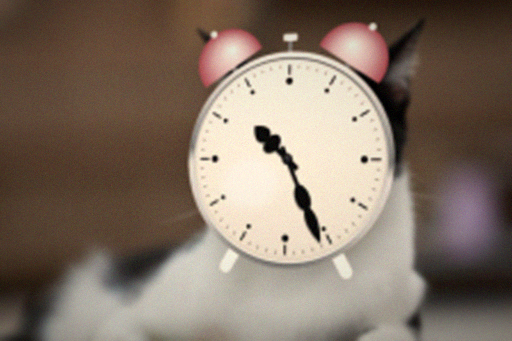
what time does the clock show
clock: 10:26
